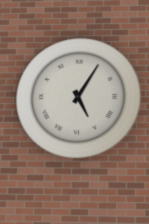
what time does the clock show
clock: 5:05
